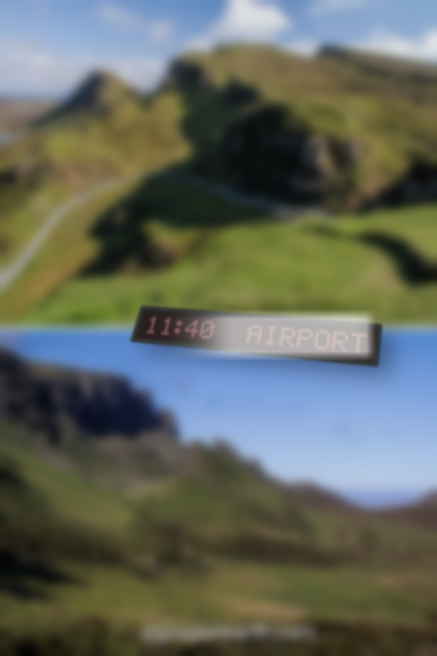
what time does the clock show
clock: 11:40
